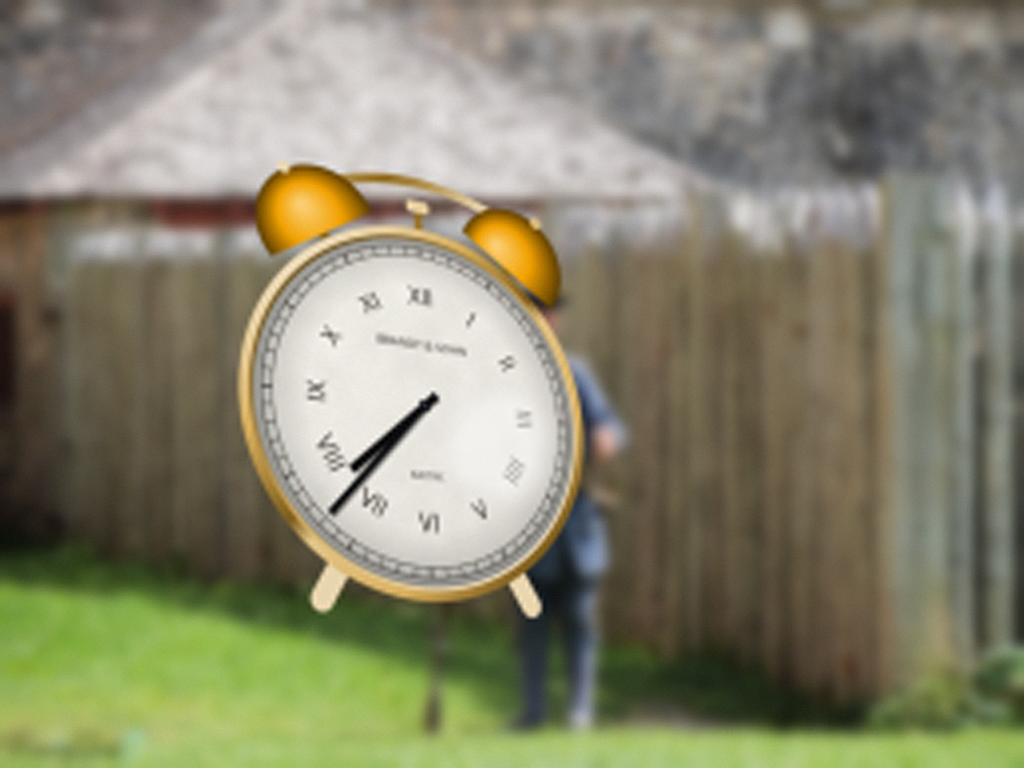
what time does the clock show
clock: 7:37
